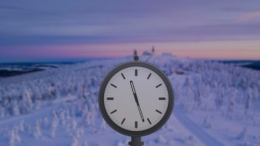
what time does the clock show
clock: 11:27
